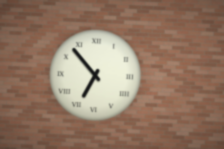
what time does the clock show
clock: 6:53
